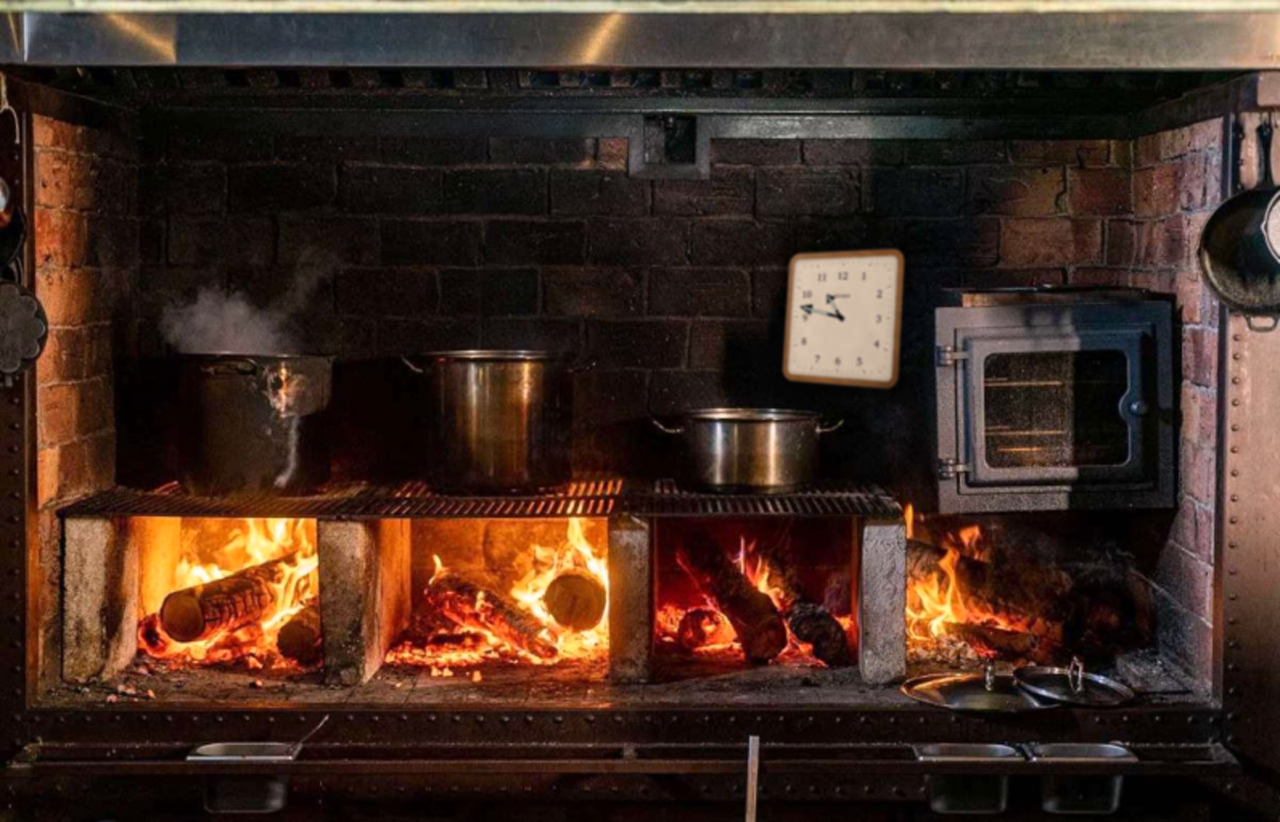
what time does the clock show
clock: 10:47
